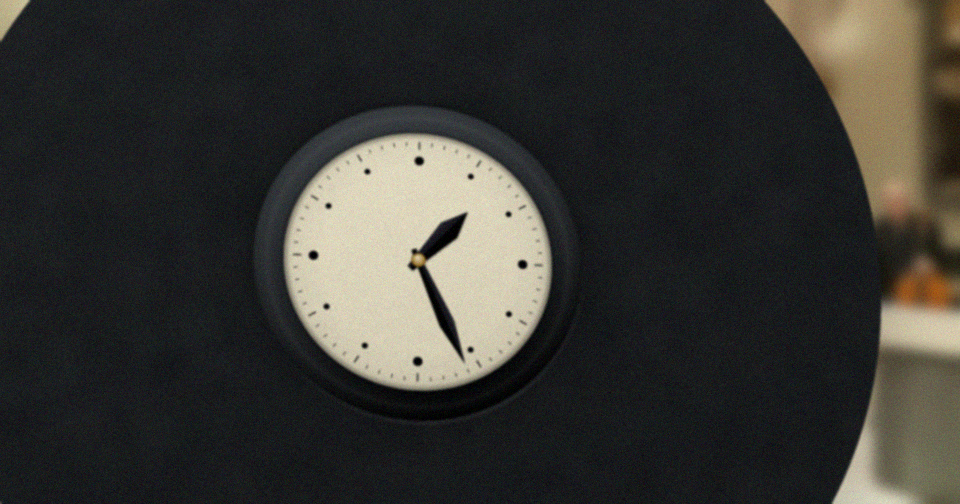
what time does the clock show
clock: 1:26
